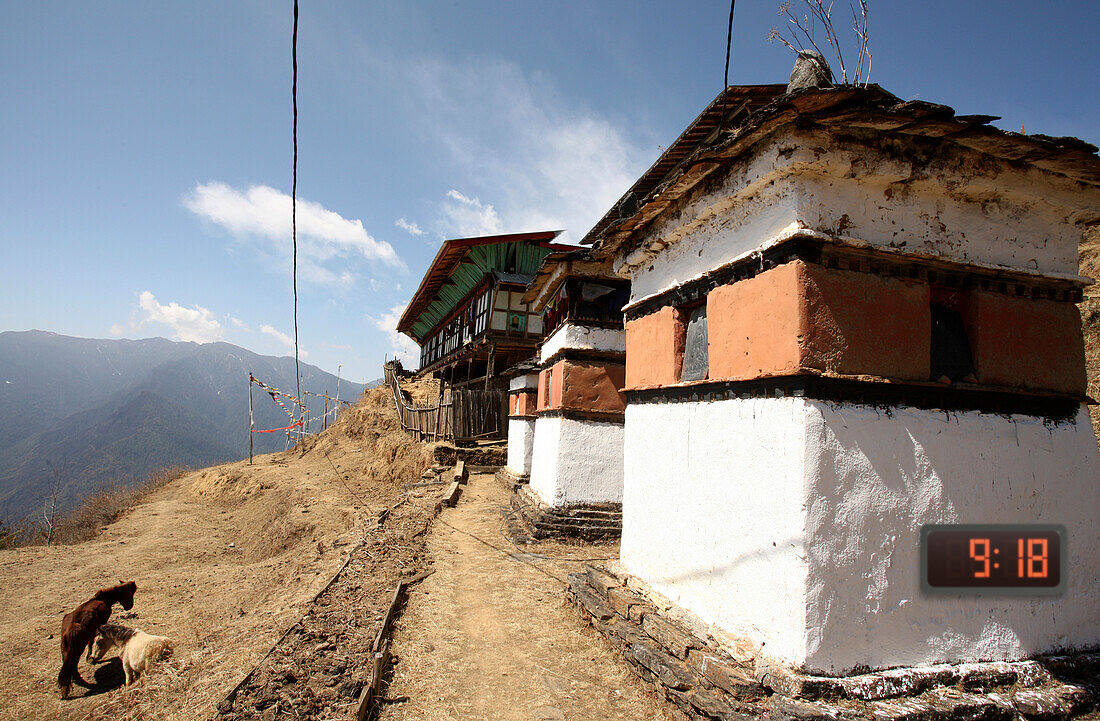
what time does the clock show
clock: 9:18
